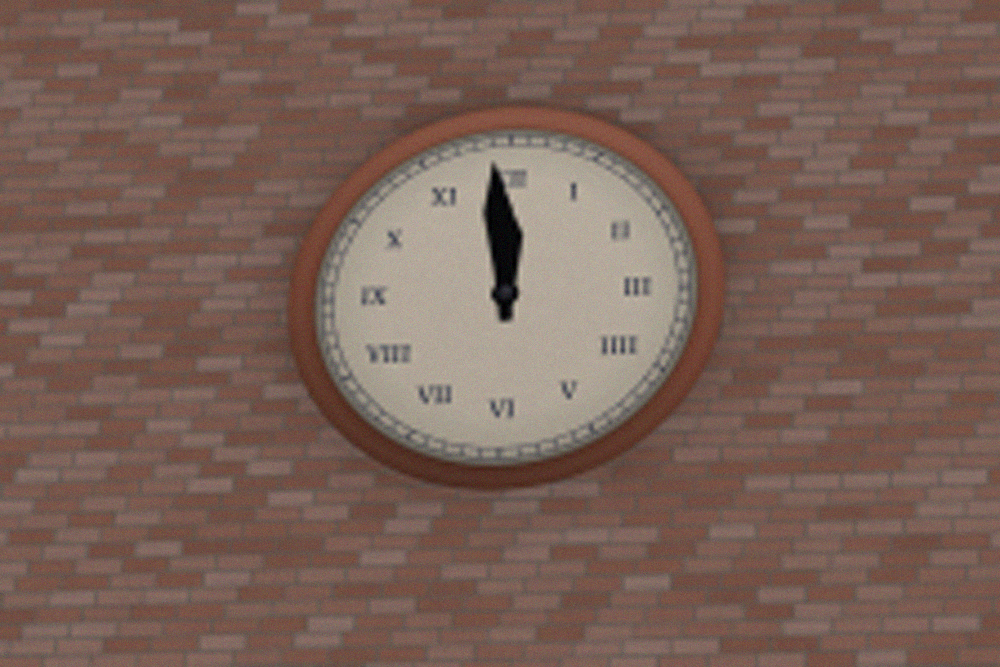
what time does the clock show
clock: 11:59
